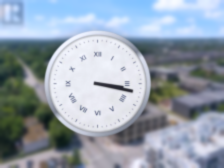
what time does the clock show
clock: 3:17
